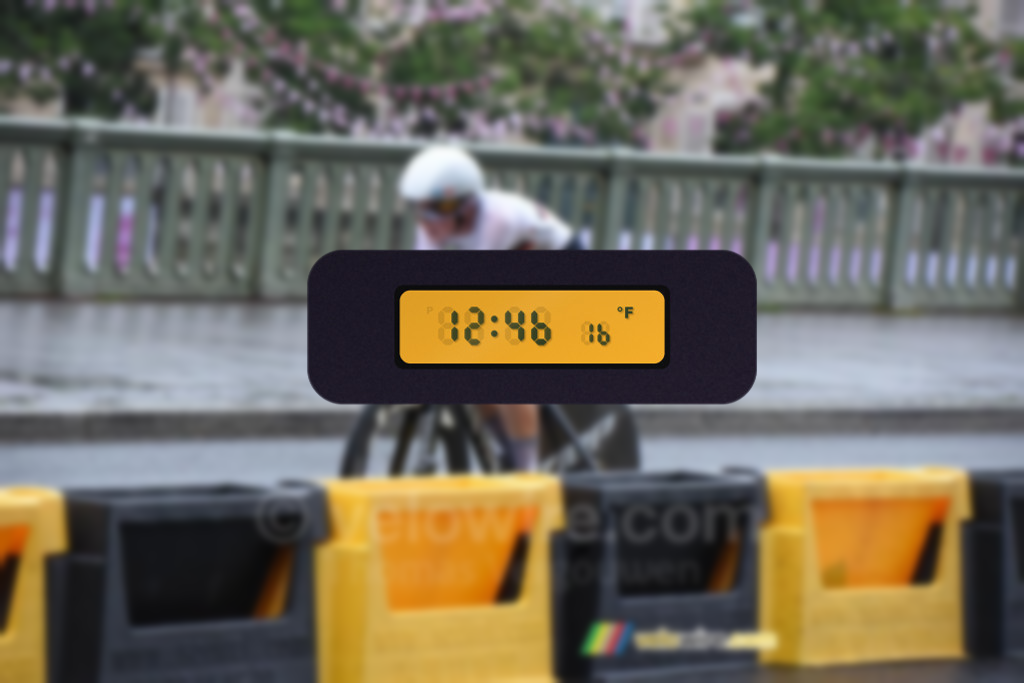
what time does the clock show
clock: 12:46
